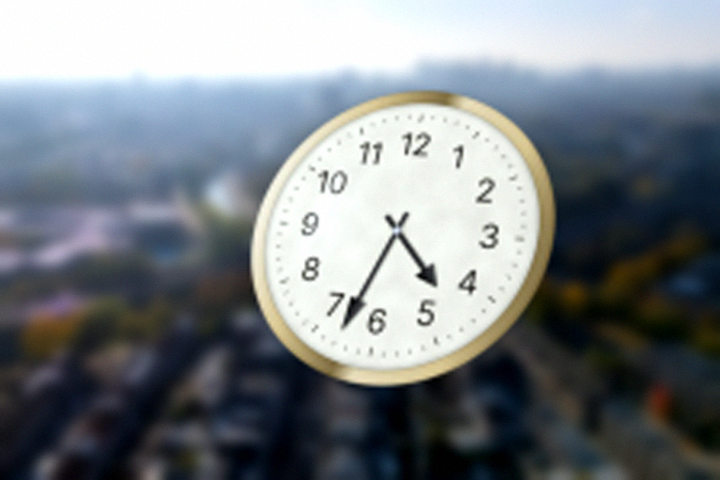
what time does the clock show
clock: 4:33
